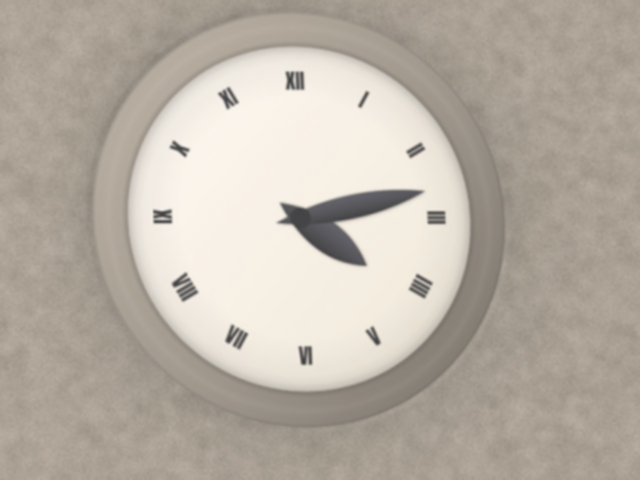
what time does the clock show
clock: 4:13
